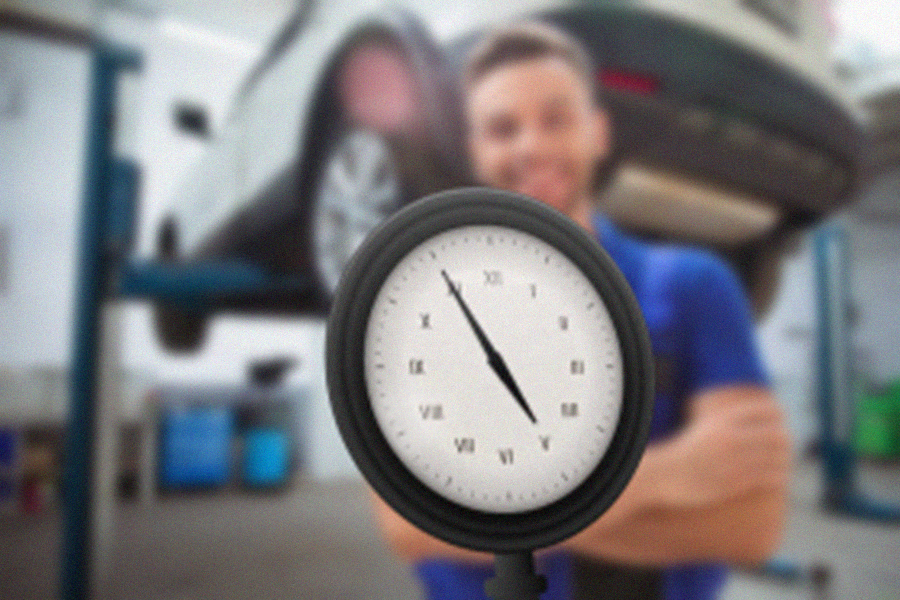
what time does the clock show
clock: 4:55
